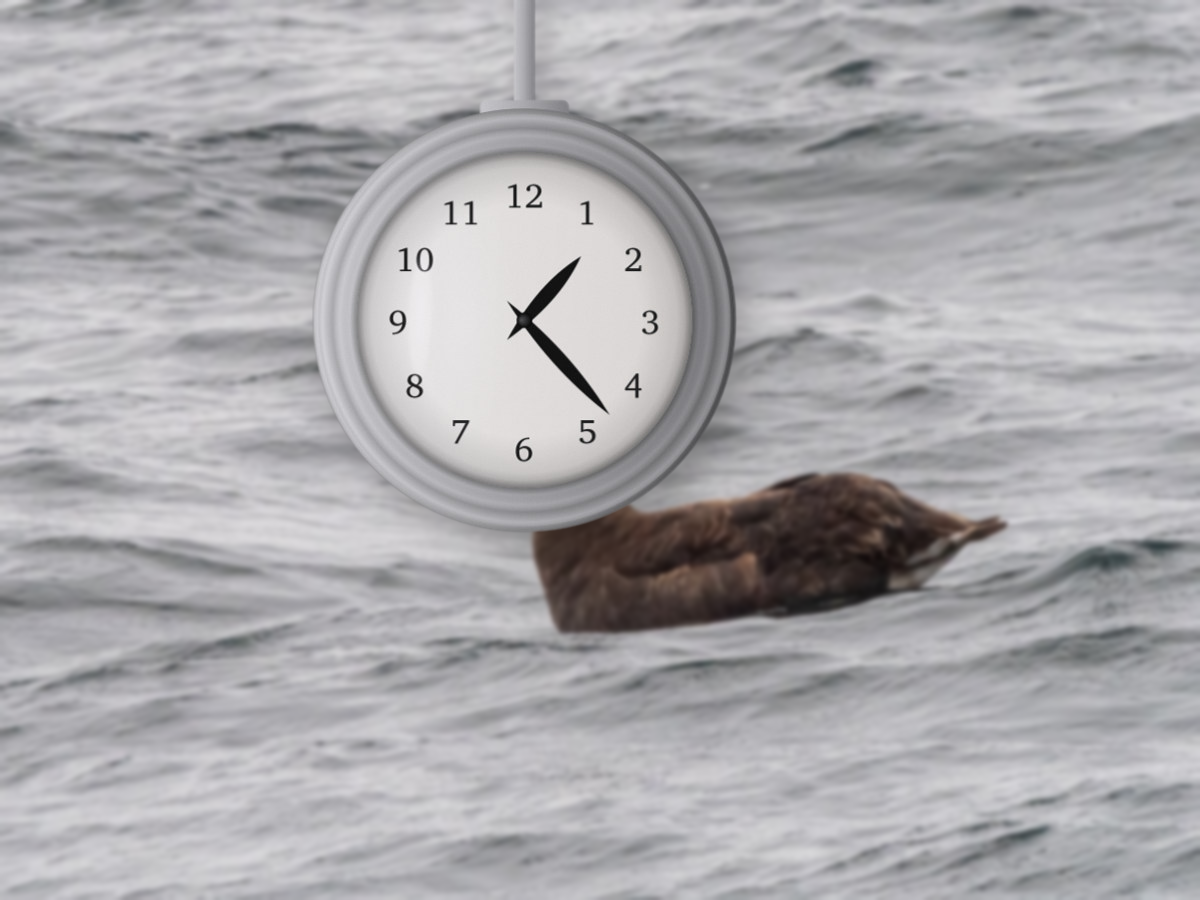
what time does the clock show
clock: 1:23
